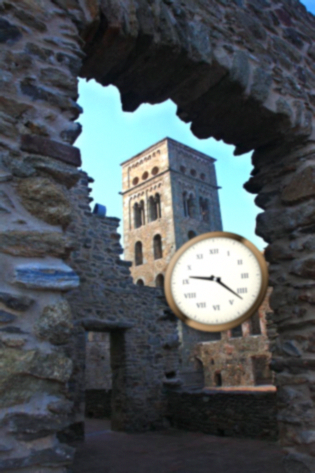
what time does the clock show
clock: 9:22
